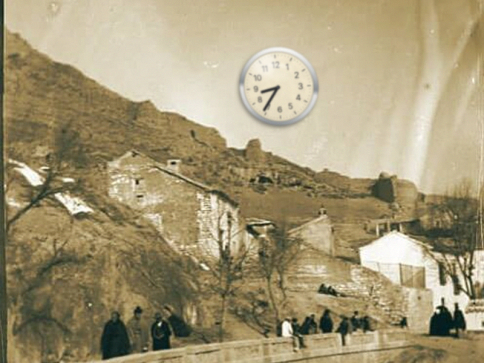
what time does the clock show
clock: 8:36
